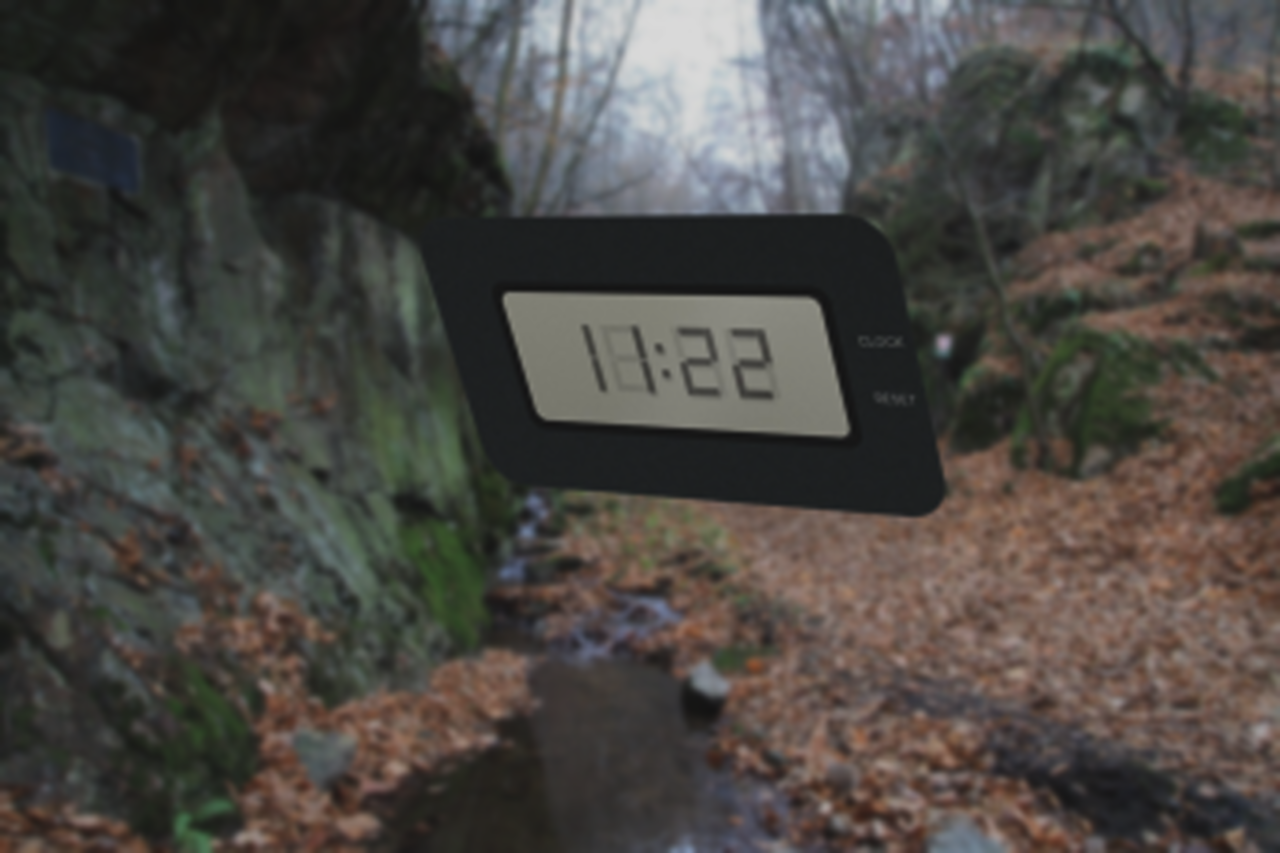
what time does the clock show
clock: 11:22
